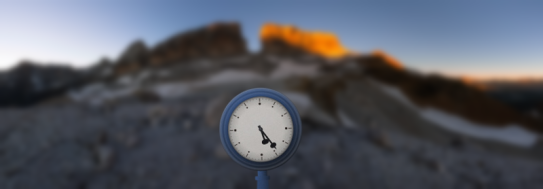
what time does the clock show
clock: 5:24
